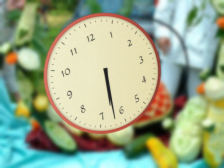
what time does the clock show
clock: 6:32
